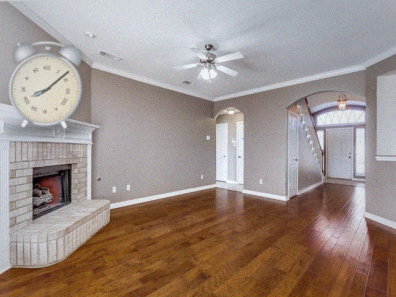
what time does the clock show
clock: 8:08
